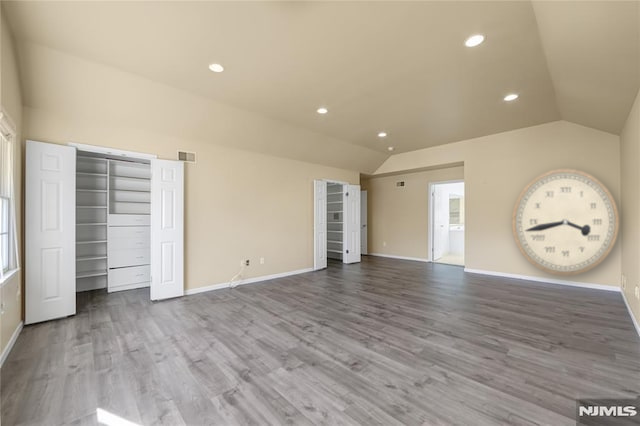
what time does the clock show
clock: 3:43
